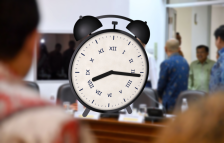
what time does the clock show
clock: 8:16
